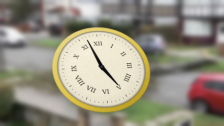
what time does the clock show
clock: 4:57
